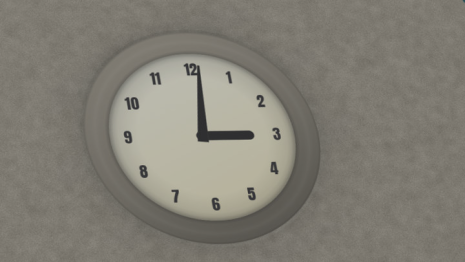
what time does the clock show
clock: 3:01
